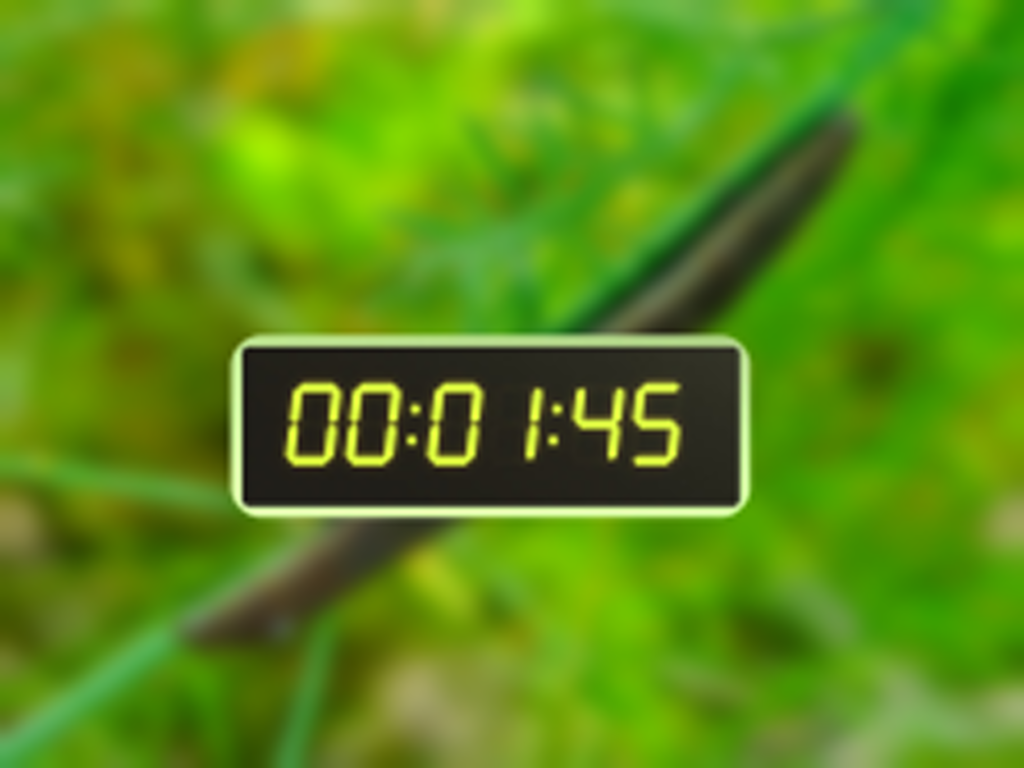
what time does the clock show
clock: 0:01:45
